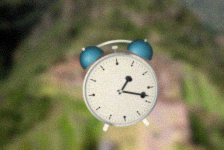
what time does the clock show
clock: 1:18
